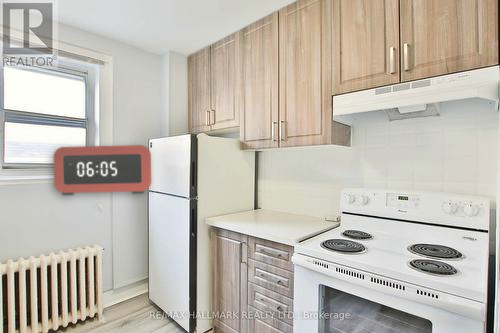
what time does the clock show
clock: 6:05
